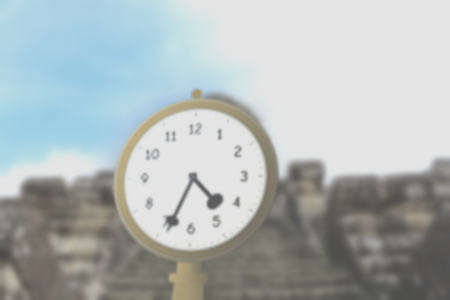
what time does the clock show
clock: 4:34
